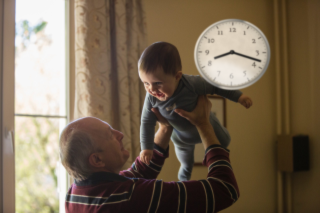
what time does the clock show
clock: 8:18
